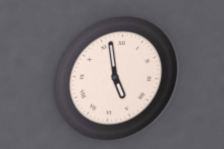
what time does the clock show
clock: 4:57
